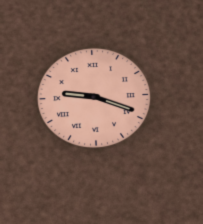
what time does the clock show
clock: 9:19
